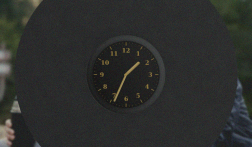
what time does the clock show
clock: 1:34
